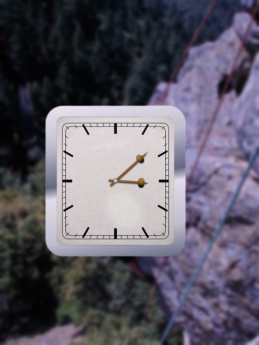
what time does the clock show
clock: 3:08
